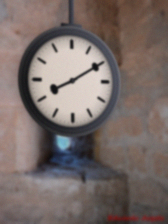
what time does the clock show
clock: 8:10
